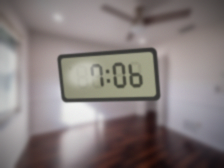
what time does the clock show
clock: 7:06
